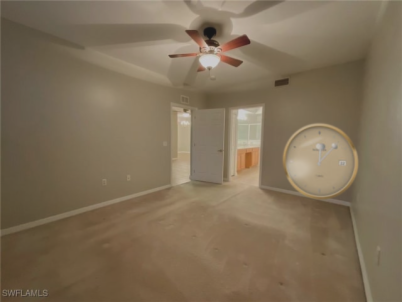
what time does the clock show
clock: 12:07
